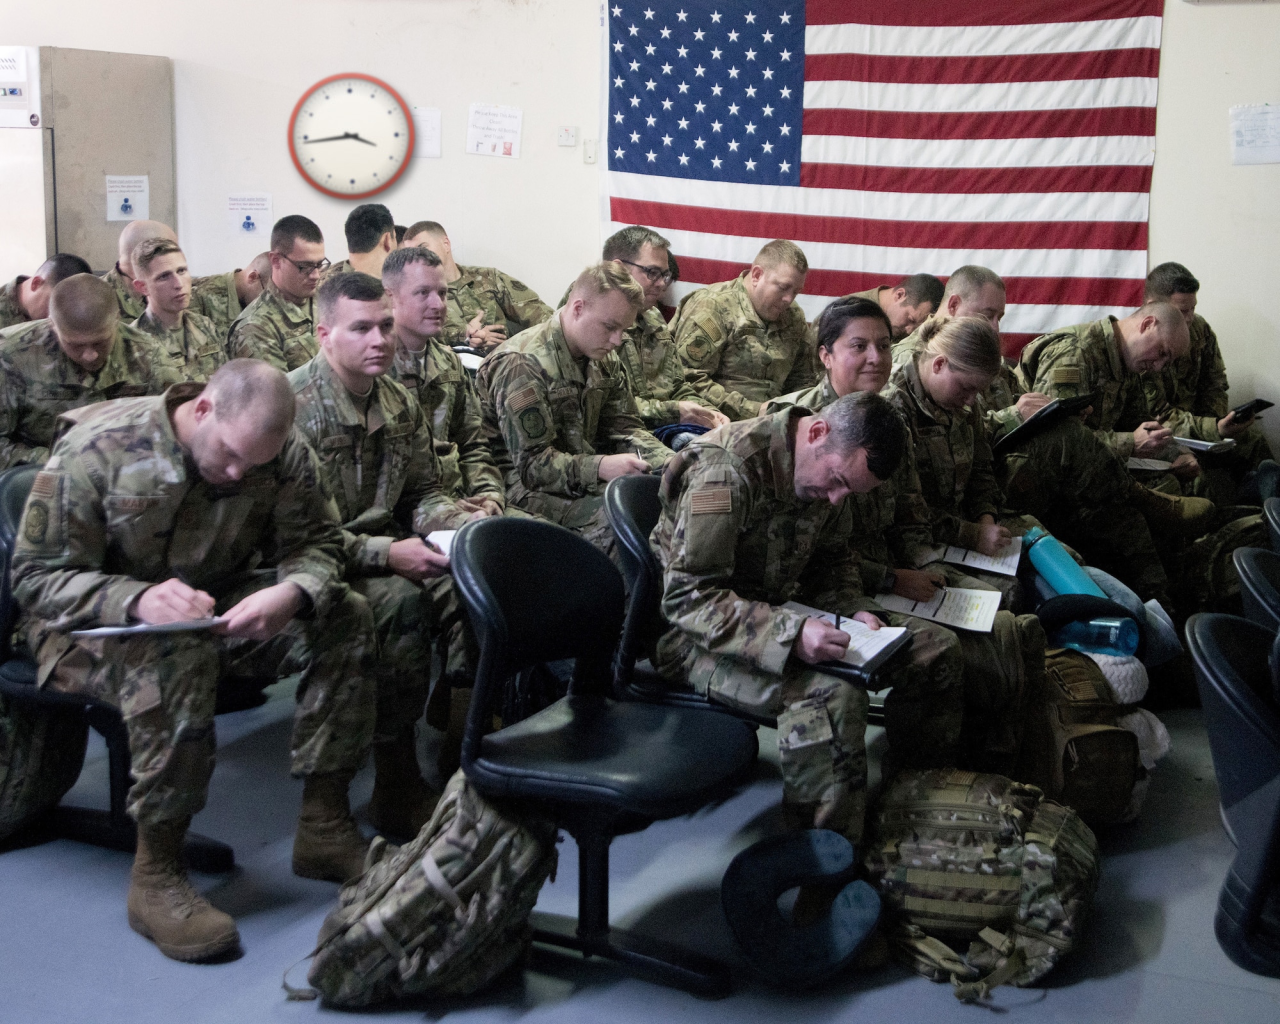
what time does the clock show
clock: 3:44
